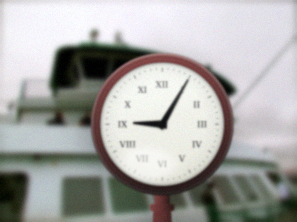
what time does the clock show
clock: 9:05
